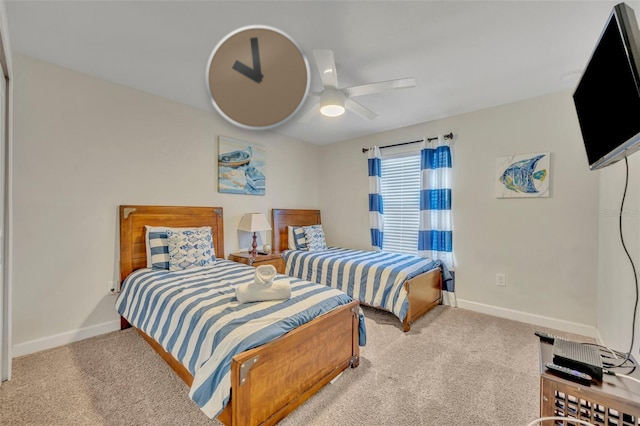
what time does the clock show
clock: 9:59
